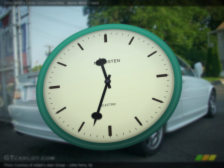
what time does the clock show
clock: 11:33
